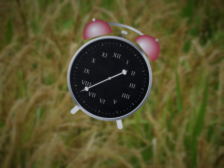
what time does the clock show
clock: 1:38
